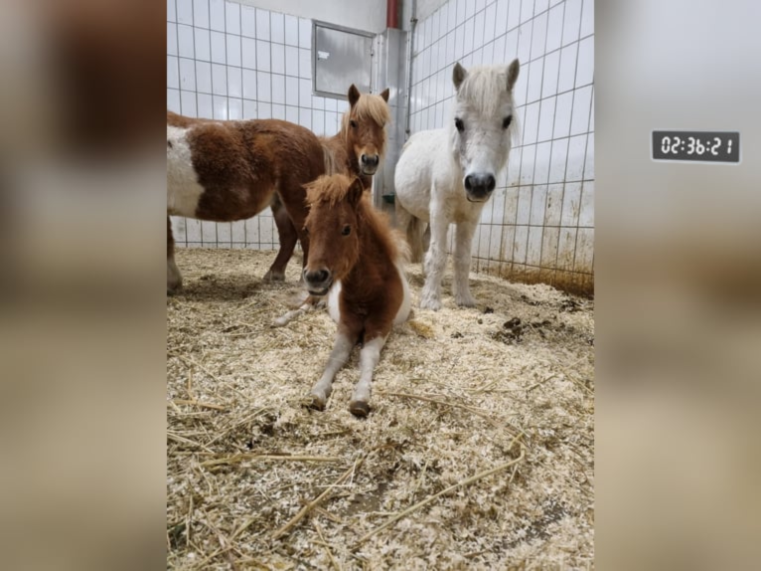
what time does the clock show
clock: 2:36:21
